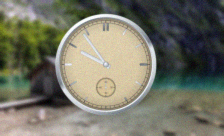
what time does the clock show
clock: 9:54
